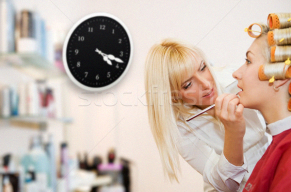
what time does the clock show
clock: 4:18
